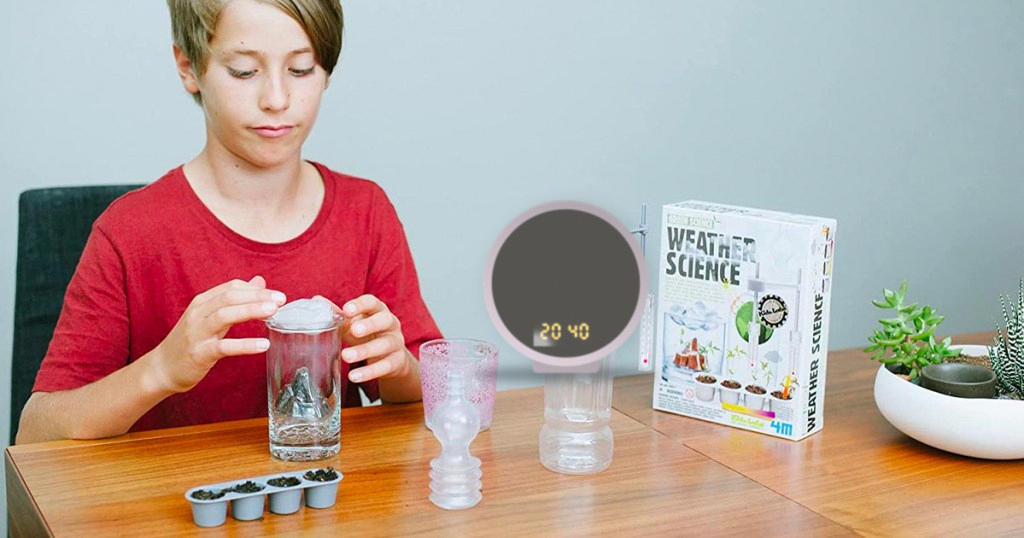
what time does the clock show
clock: 20:40
